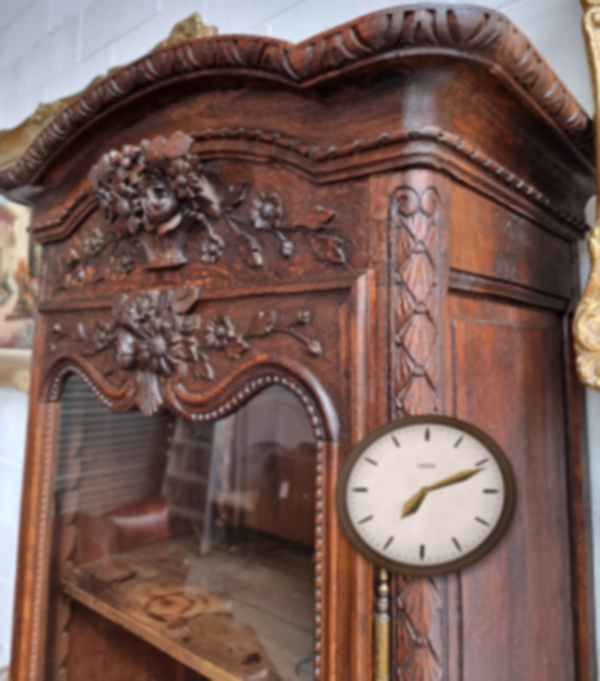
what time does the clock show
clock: 7:11
